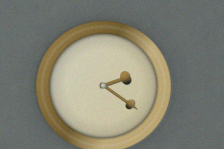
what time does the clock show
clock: 2:21
